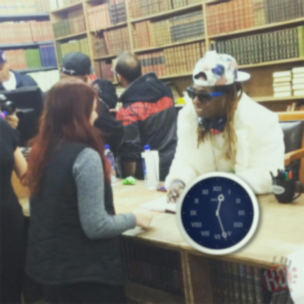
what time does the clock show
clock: 12:27
